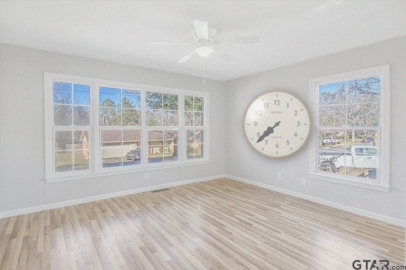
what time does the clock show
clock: 7:38
